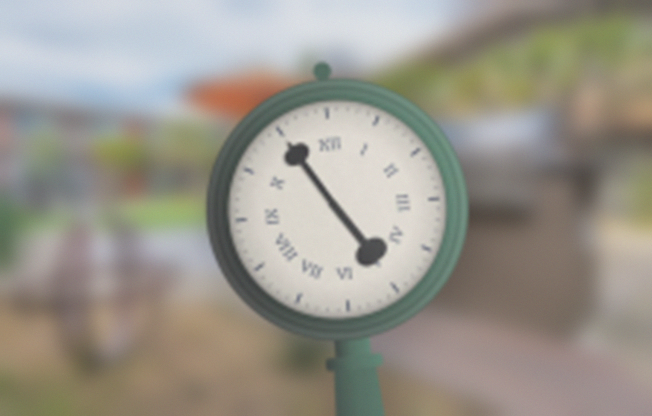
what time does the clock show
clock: 4:55
